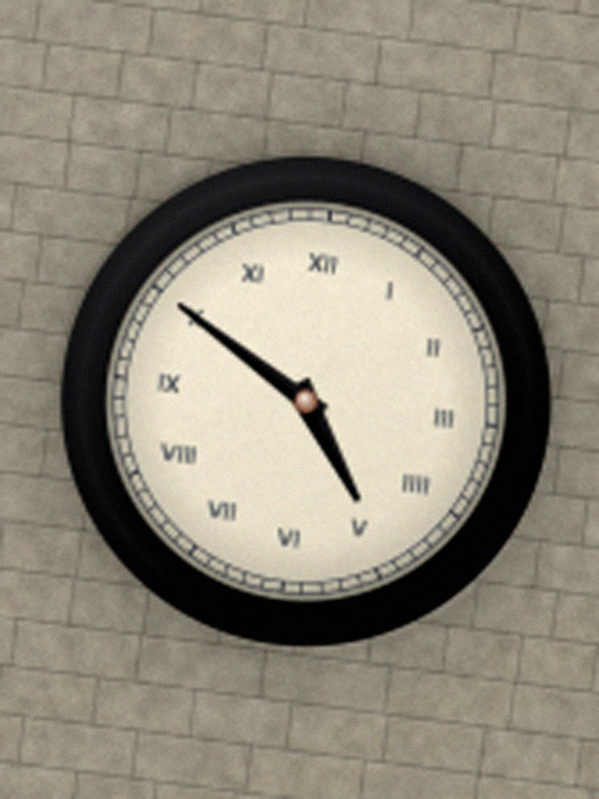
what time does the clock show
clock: 4:50
